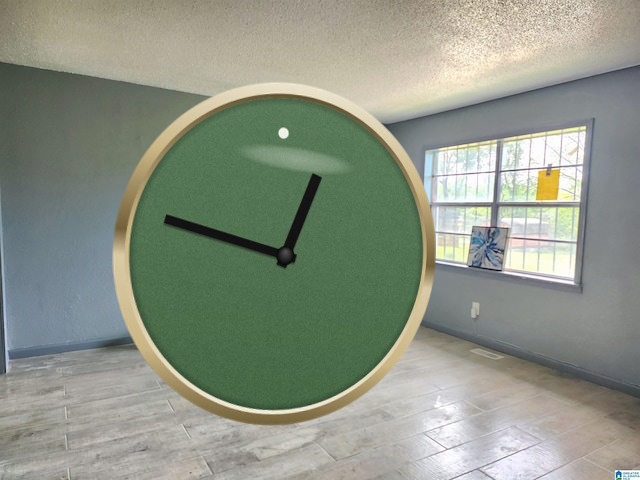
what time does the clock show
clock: 12:48
